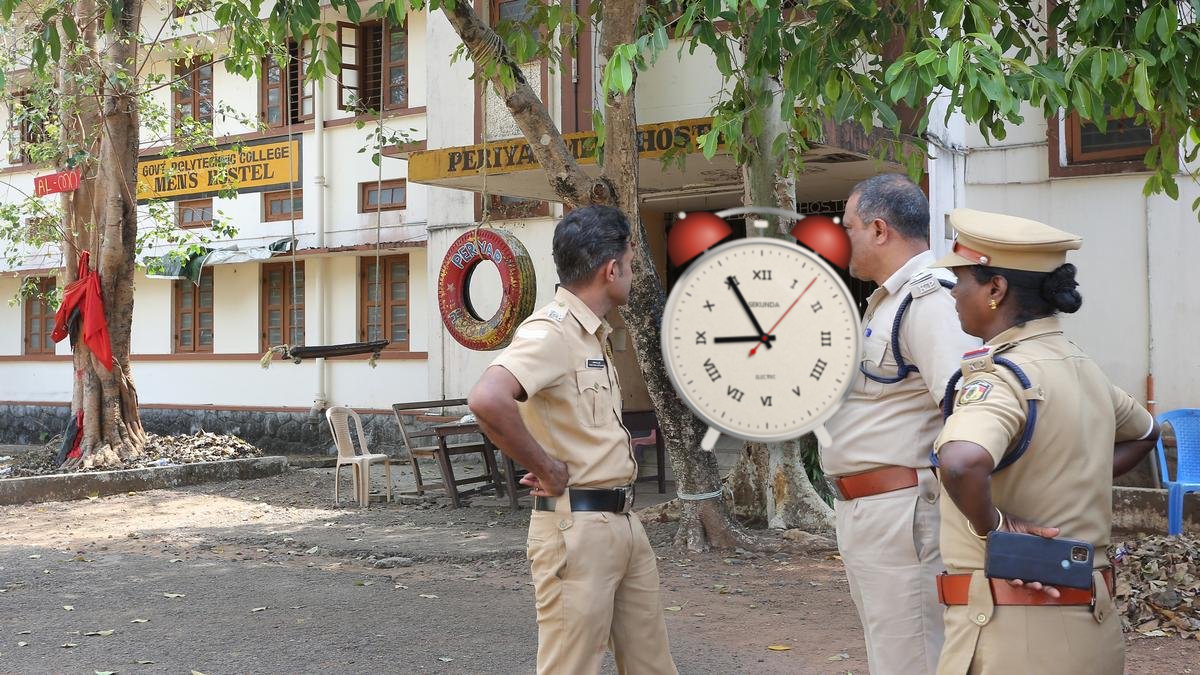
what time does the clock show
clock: 8:55:07
